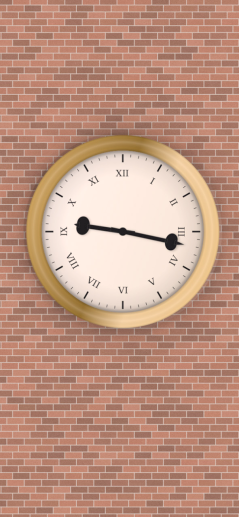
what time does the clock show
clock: 9:17
